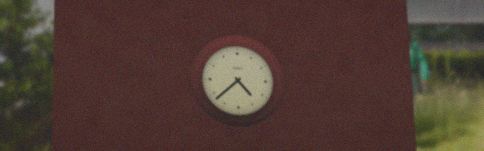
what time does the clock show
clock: 4:38
